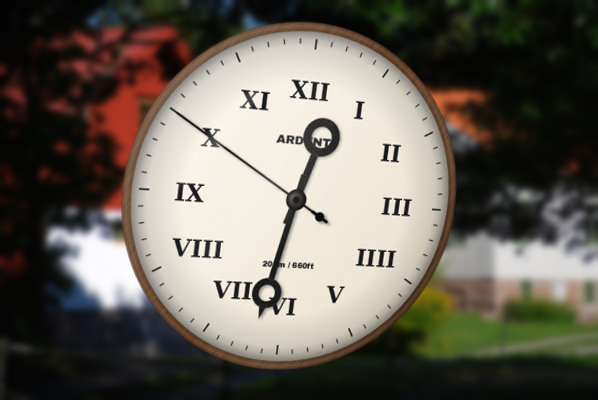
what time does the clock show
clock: 12:31:50
